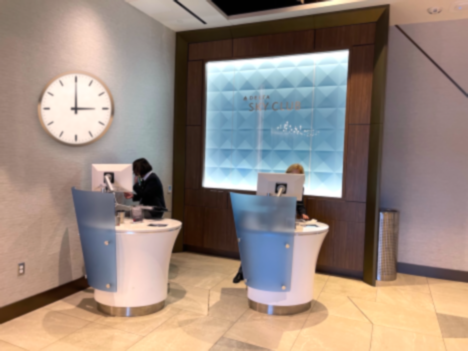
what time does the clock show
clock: 3:00
